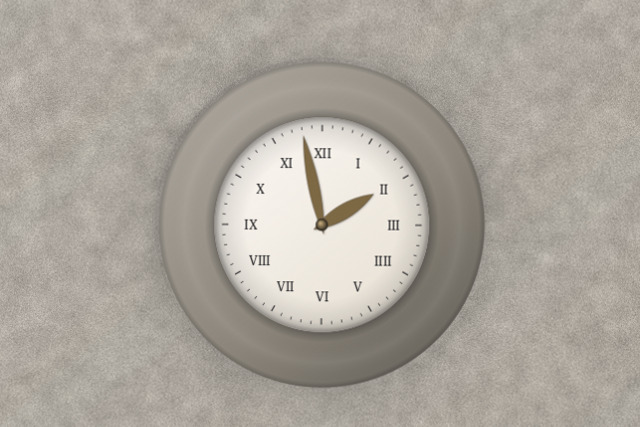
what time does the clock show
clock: 1:58
